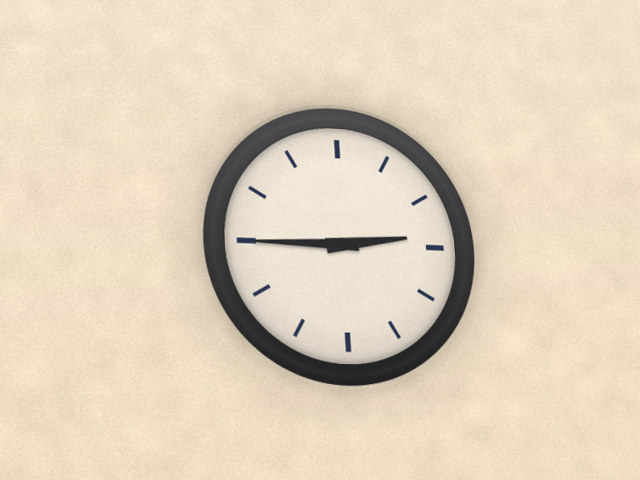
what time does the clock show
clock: 2:45
